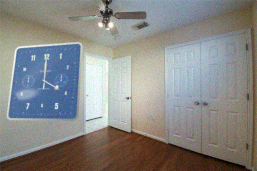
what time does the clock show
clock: 4:00
